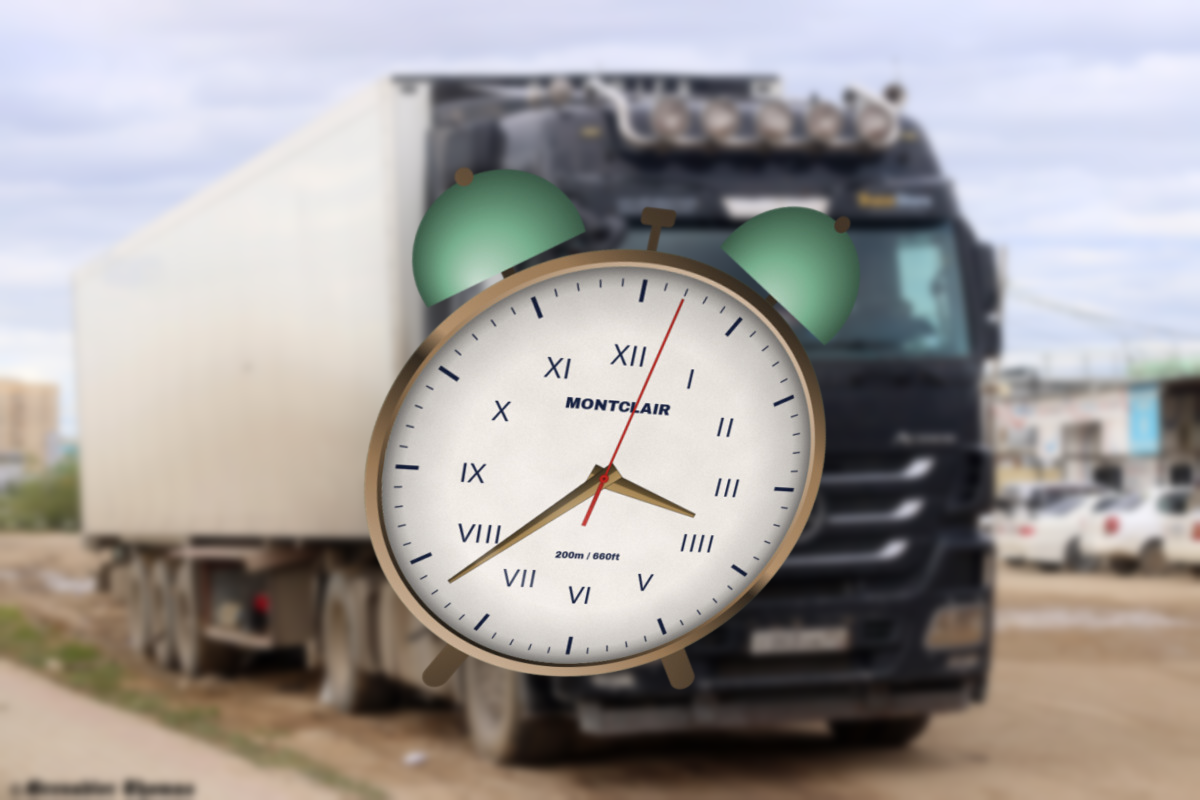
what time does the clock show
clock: 3:38:02
